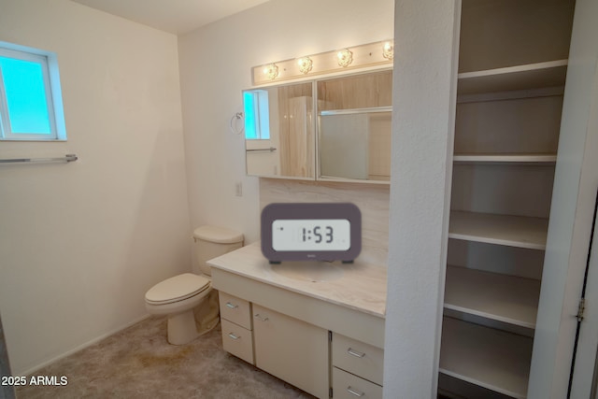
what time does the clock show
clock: 1:53
